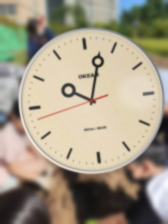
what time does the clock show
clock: 10:02:43
